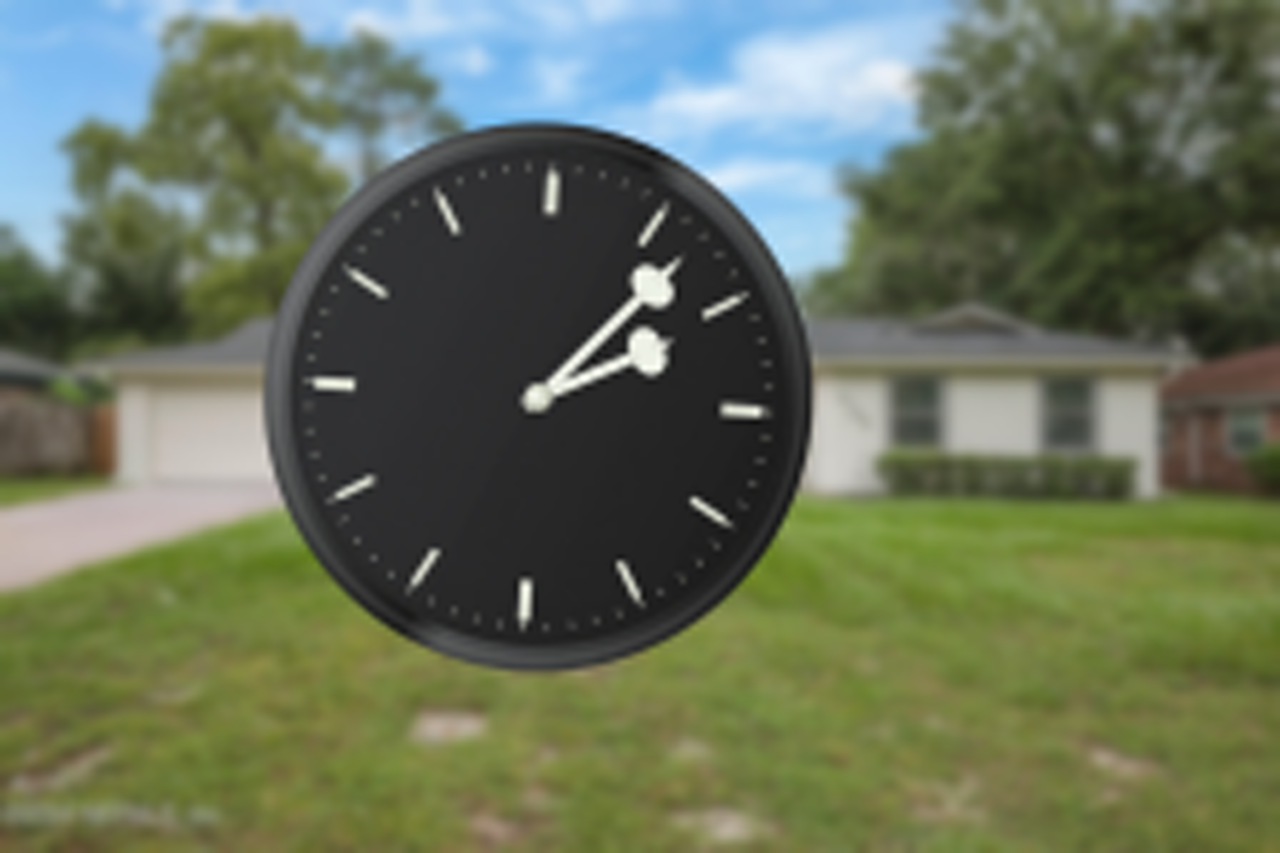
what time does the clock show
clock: 2:07
